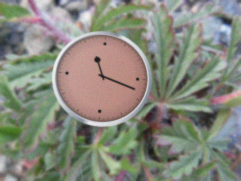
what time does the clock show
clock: 11:18
